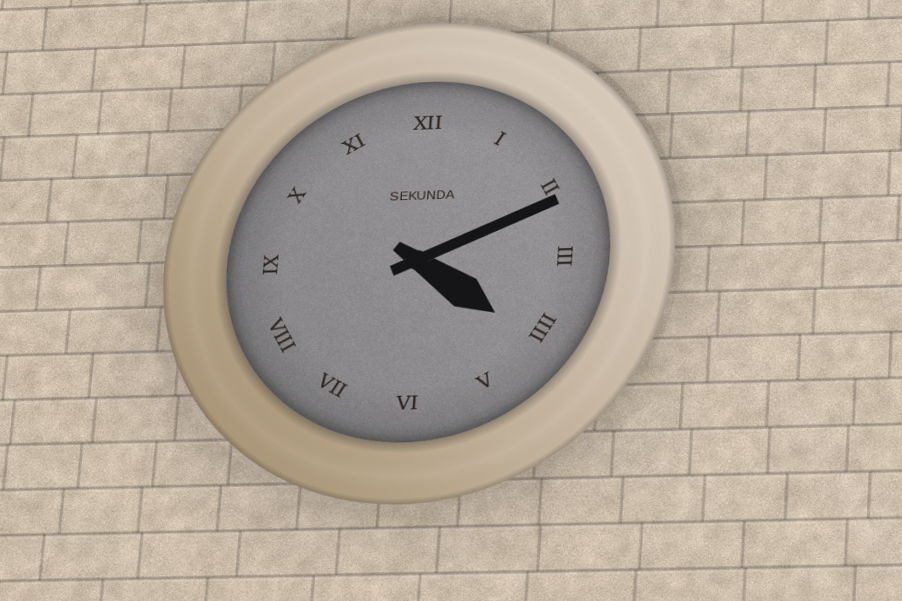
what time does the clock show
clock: 4:11
